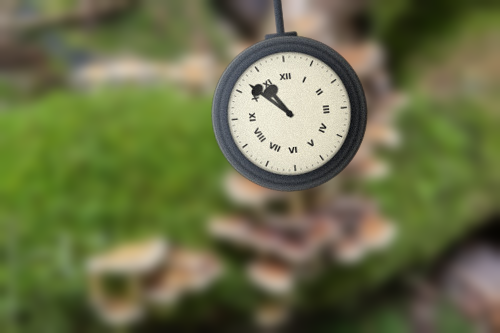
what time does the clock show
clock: 10:52
